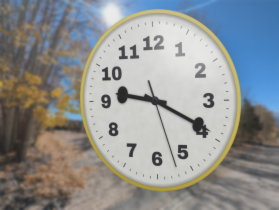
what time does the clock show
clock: 9:19:27
